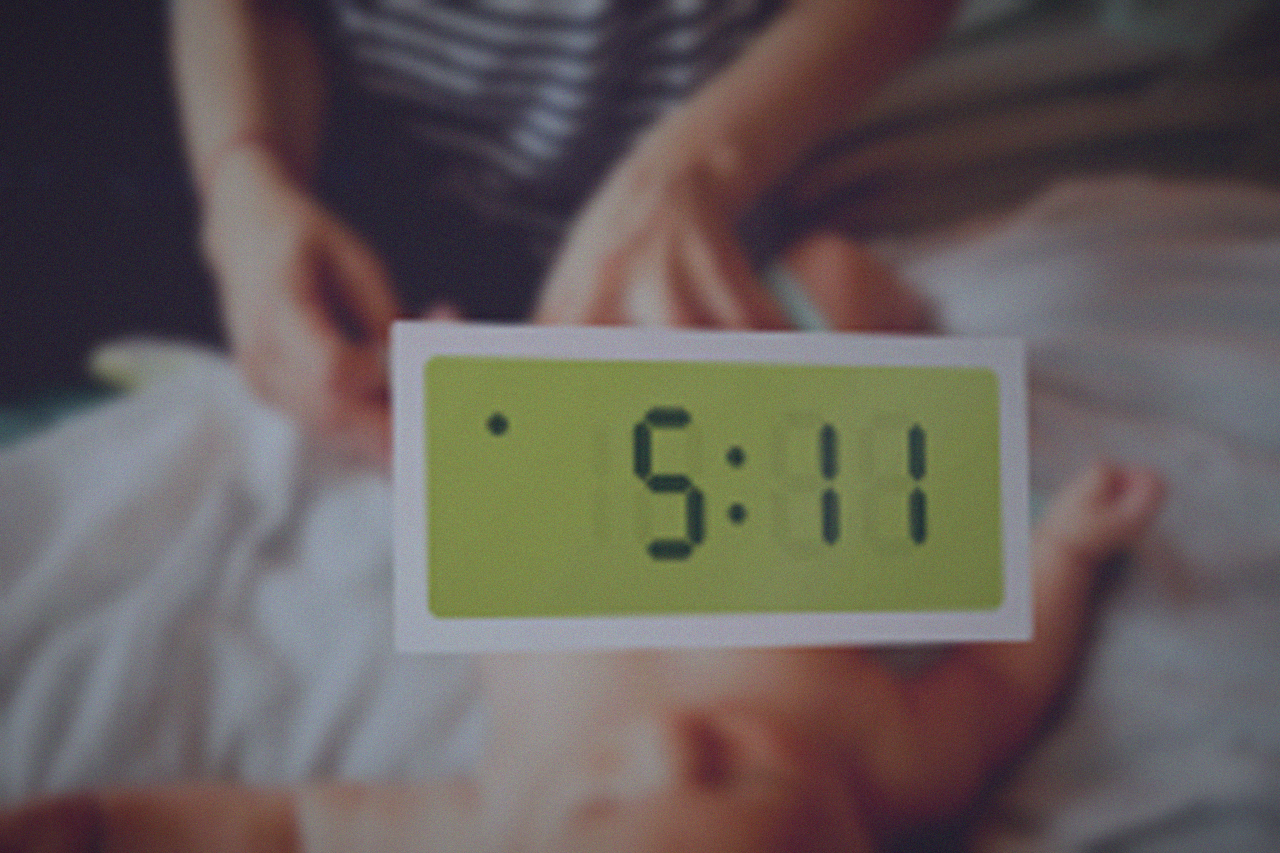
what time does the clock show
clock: 5:11
